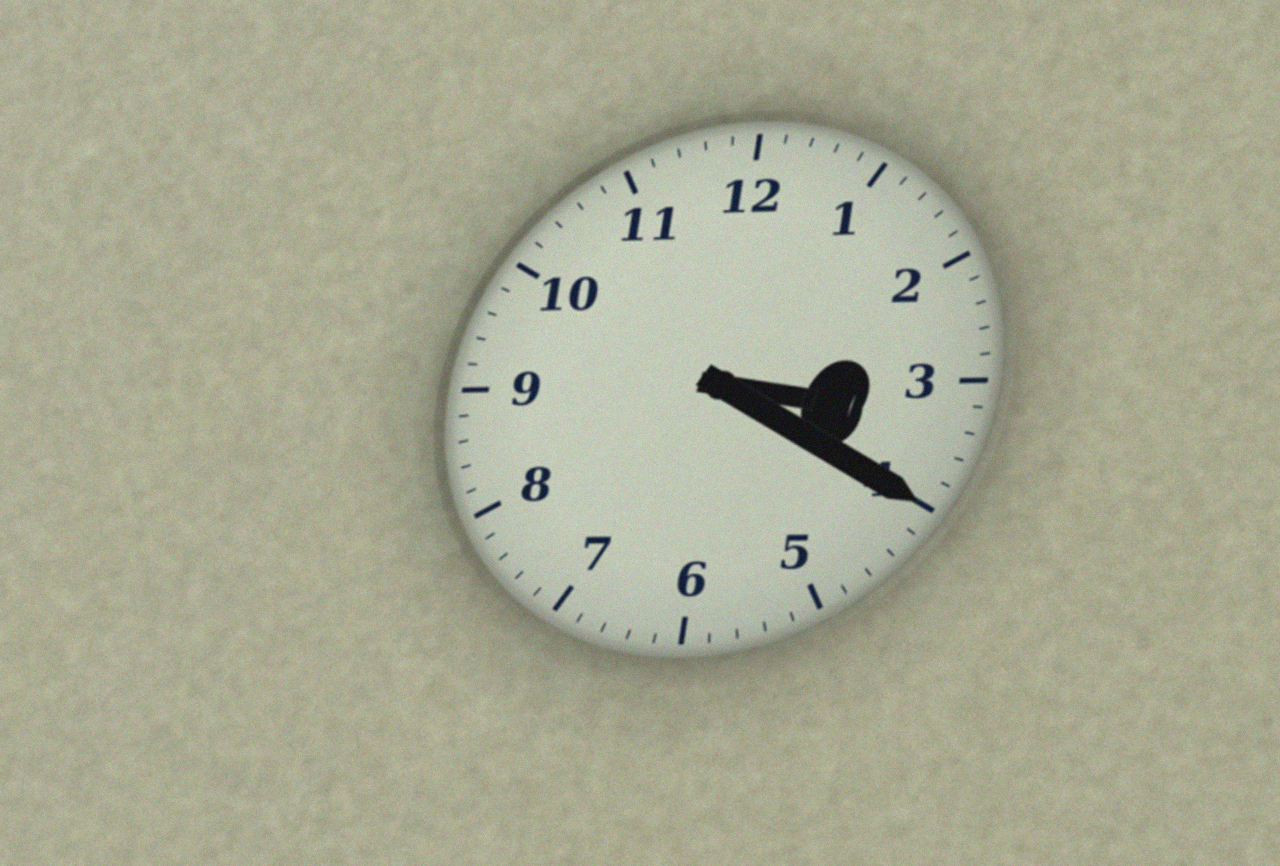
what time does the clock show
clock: 3:20
